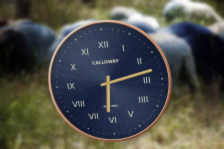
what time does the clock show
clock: 6:13
